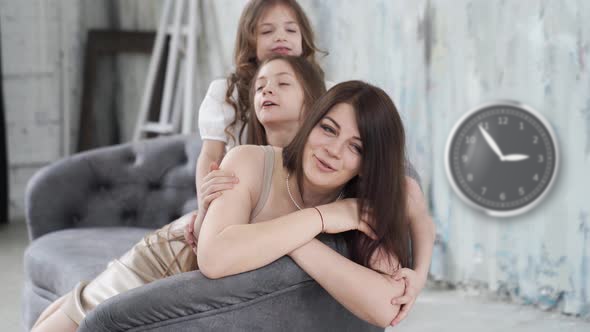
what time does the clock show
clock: 2:54
